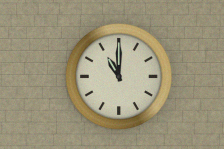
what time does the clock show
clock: 11:00
